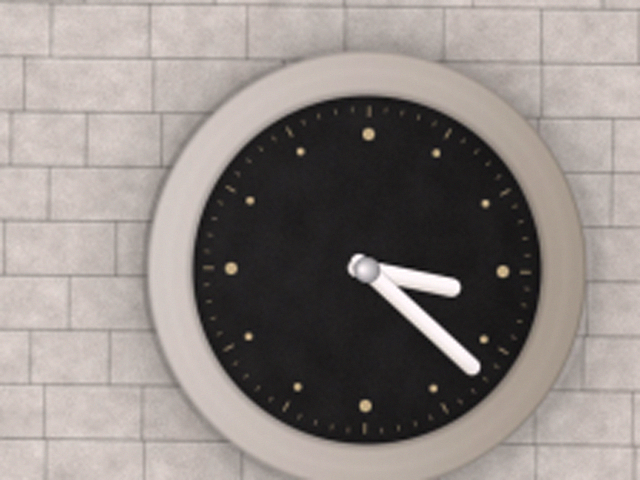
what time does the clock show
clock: 3:22
